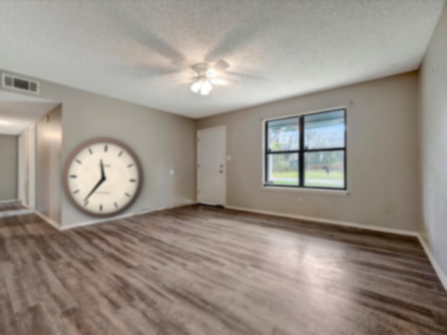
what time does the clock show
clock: 11:36
